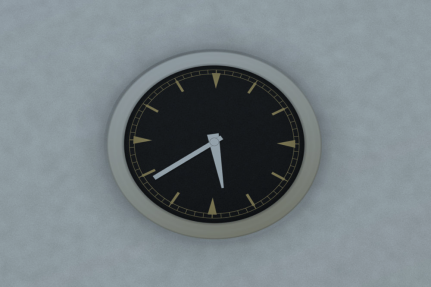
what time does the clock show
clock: 5:39
